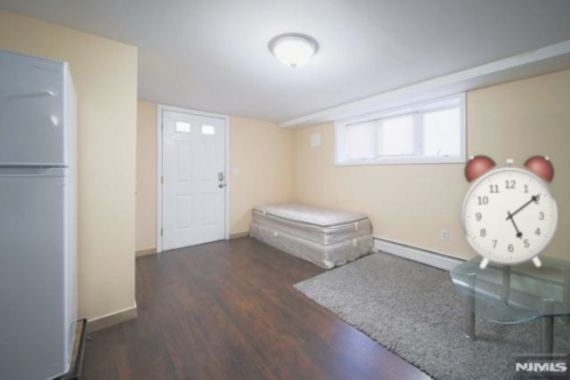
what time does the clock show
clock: 5:09
